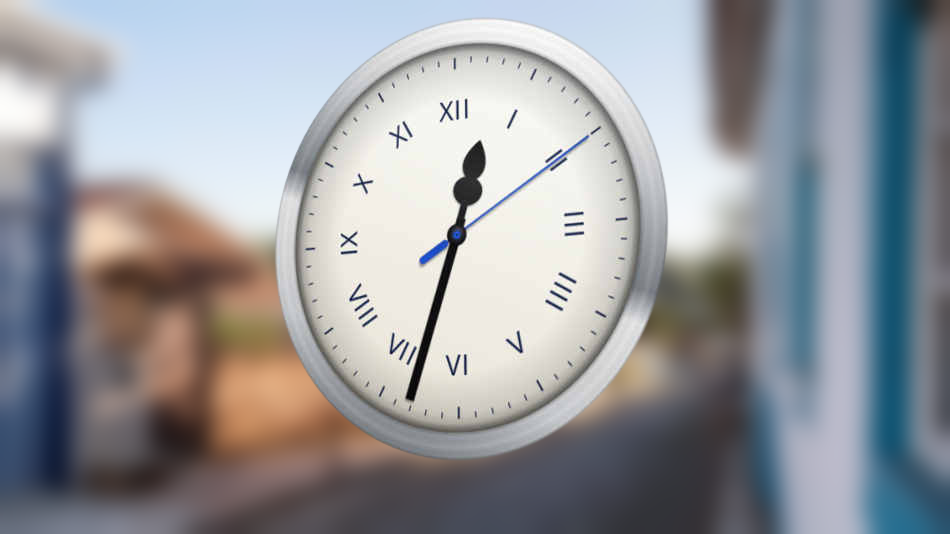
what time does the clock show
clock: 12:33:10
